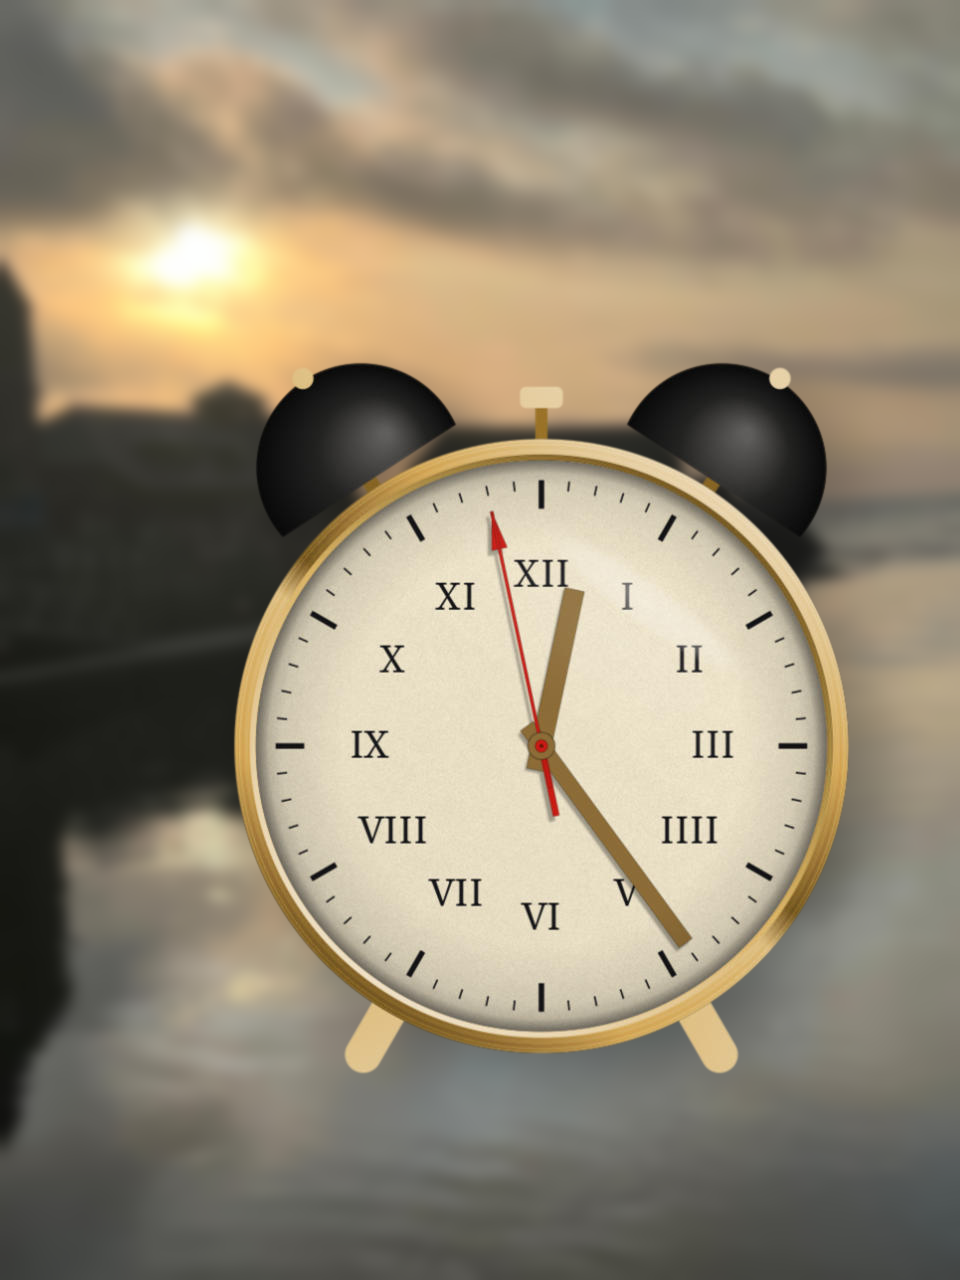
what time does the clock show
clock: 12:23:58
